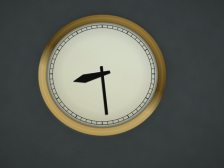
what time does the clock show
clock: 8:29
